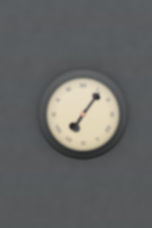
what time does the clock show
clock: 7:06
